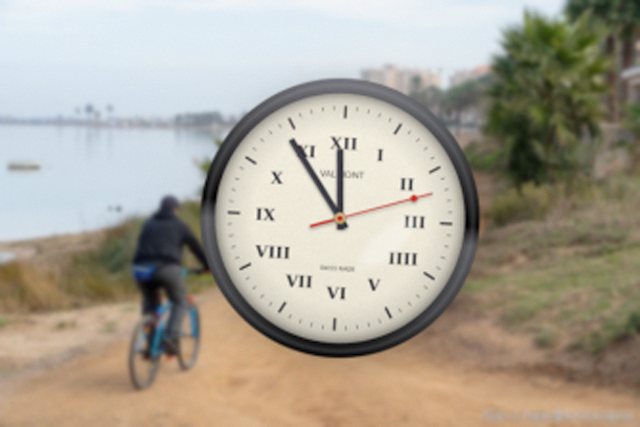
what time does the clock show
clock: 11:54:12
